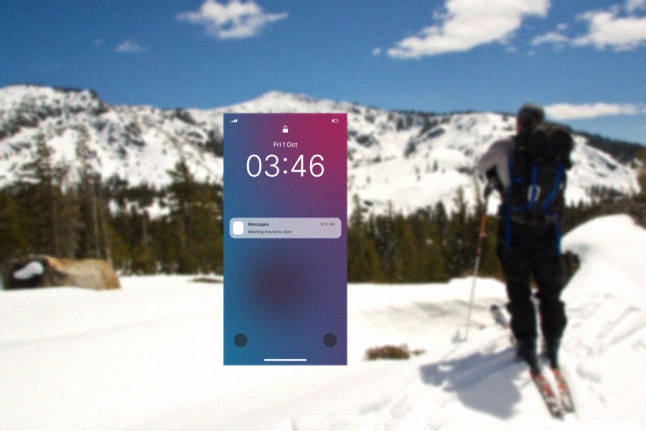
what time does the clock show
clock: 3:46
